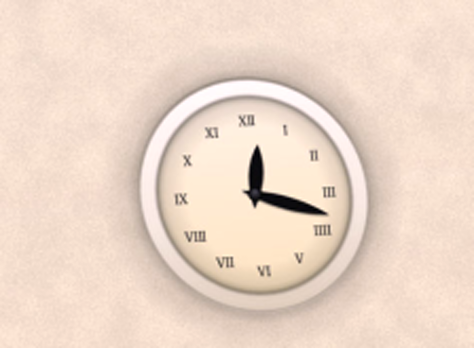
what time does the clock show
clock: 12:18
